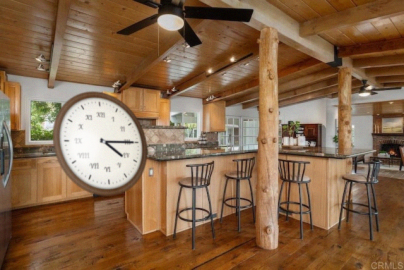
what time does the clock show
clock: 4:15
